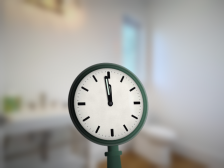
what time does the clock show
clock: 11:59
